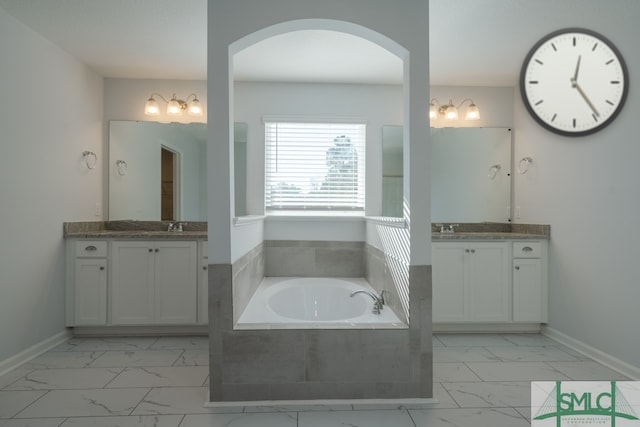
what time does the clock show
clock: 12:24
